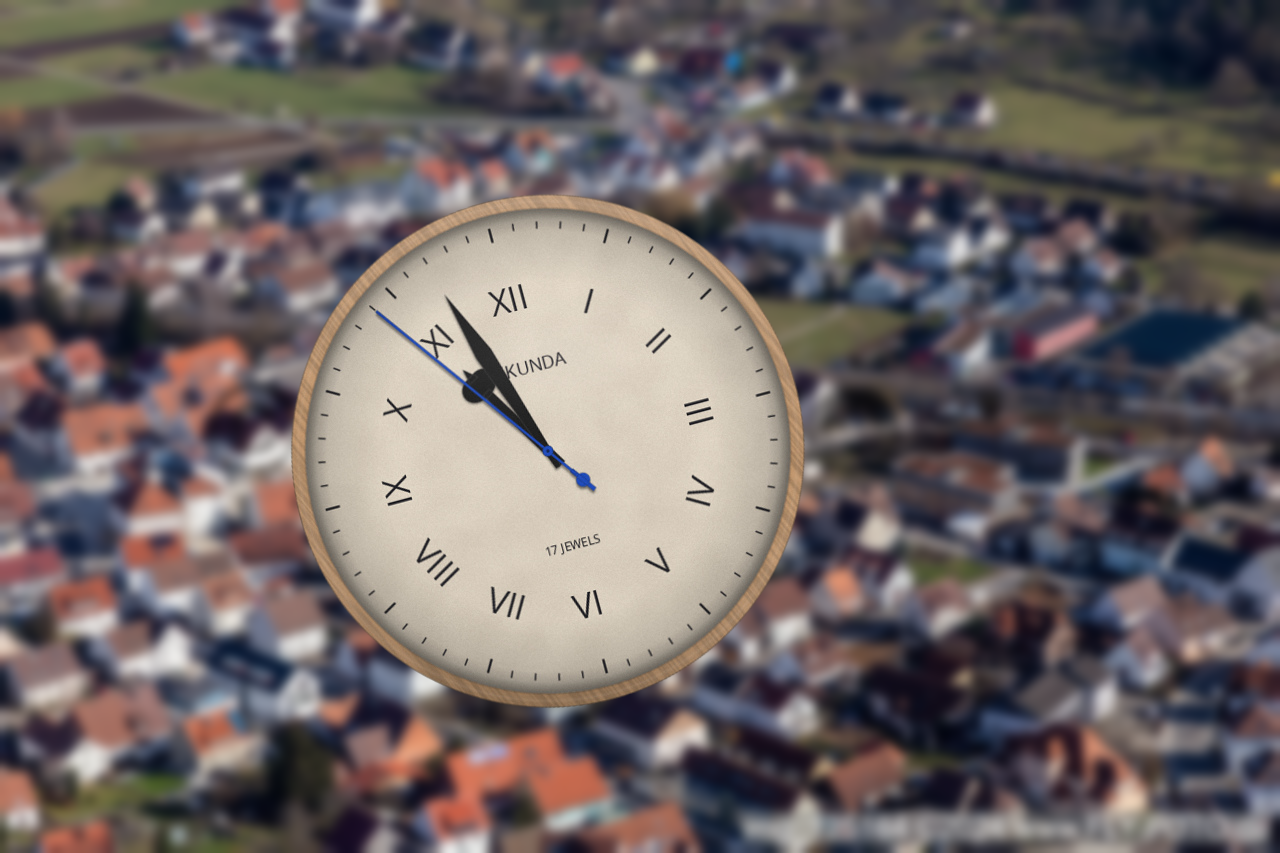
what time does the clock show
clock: 10:56:54
